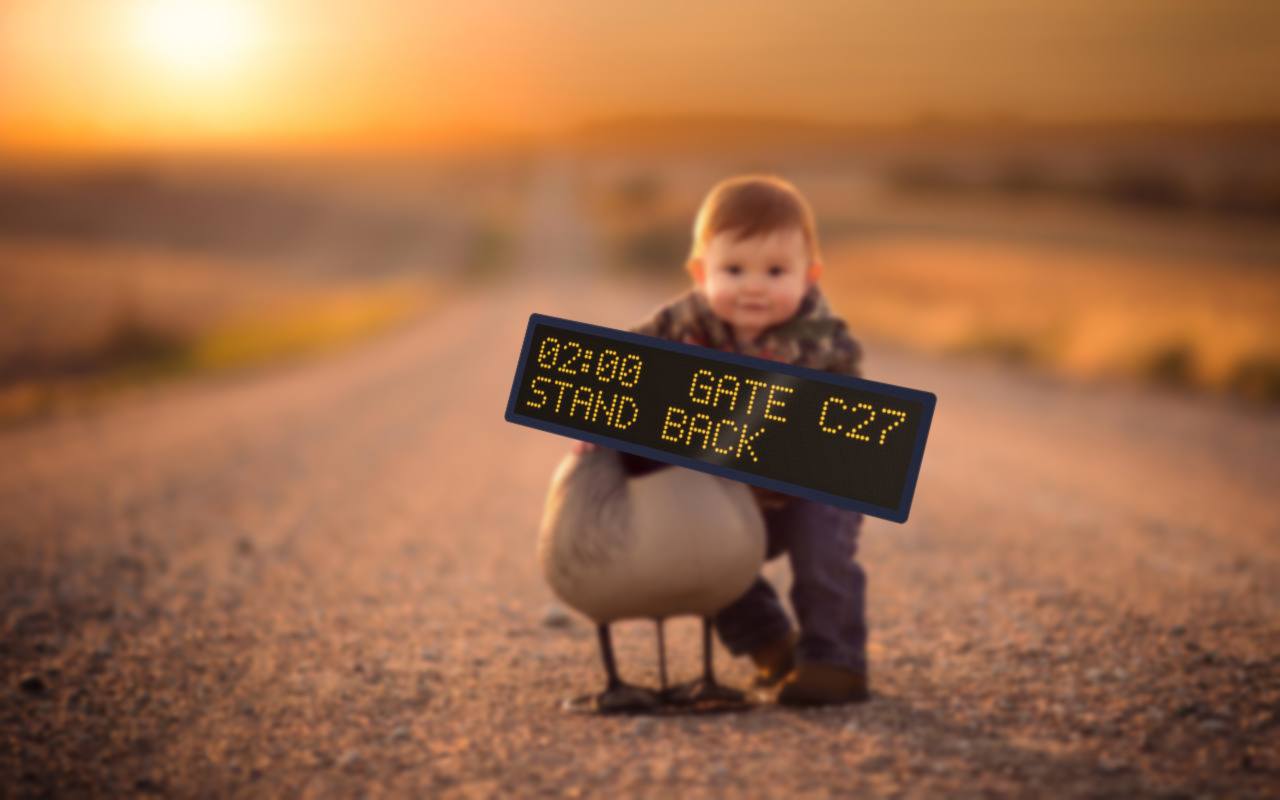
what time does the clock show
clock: 2:00
